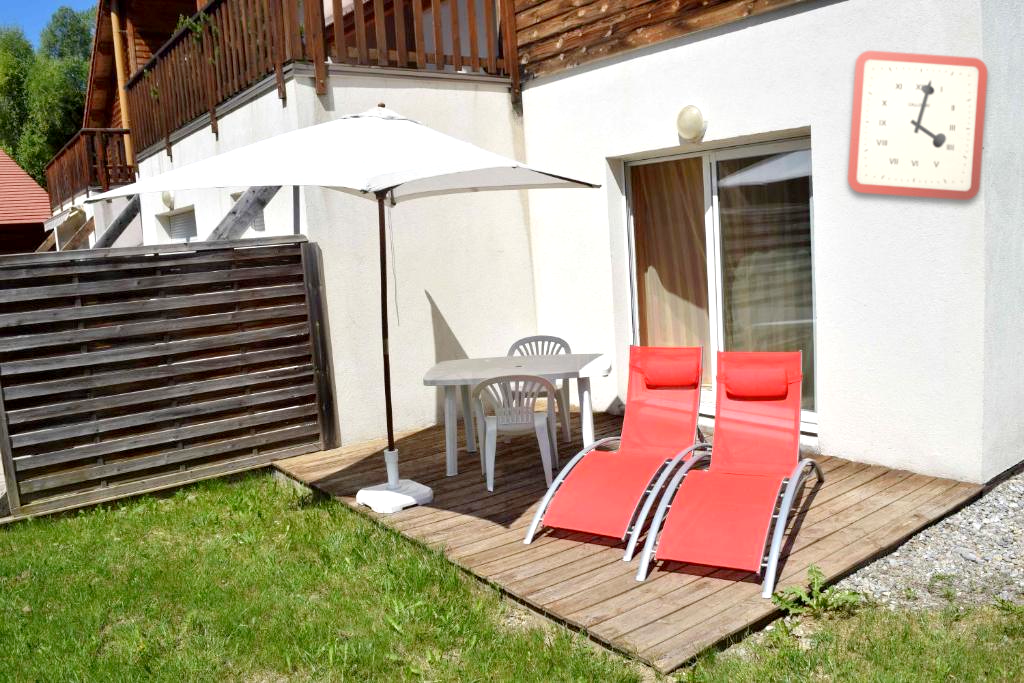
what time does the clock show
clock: 4:02
